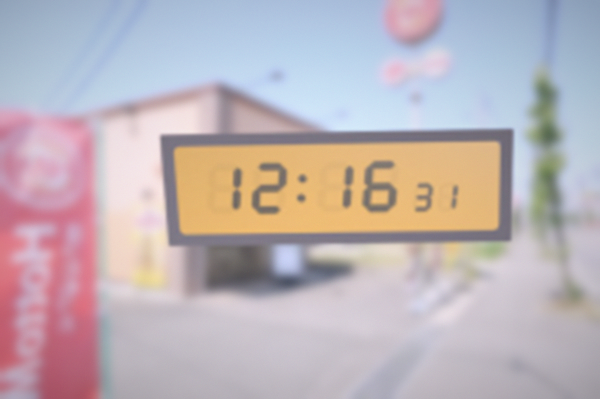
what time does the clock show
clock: 12:16:31
